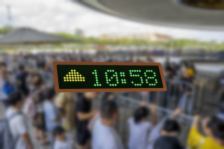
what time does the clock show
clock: 10:58
